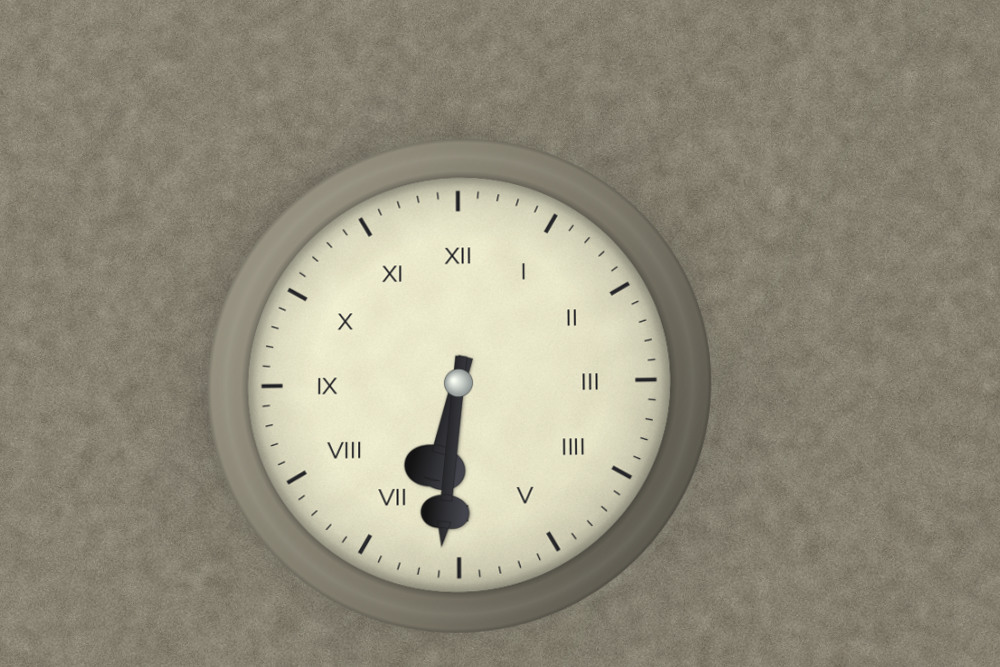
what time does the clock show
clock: 6:31
